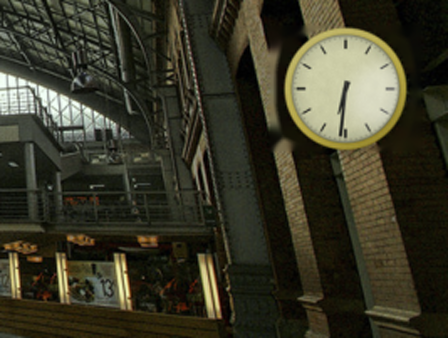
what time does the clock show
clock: 6:31
